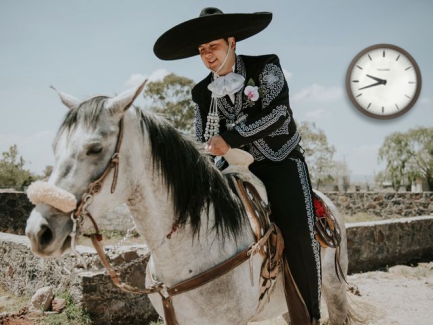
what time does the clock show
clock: 9:42
